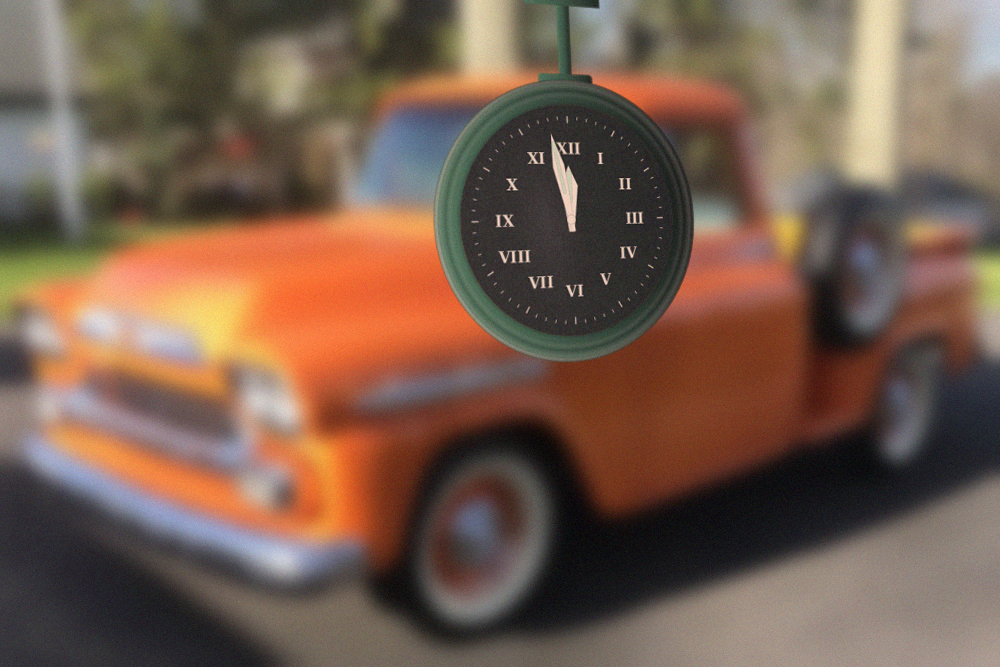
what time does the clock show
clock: 11:58
